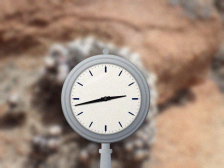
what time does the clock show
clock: 2:43
